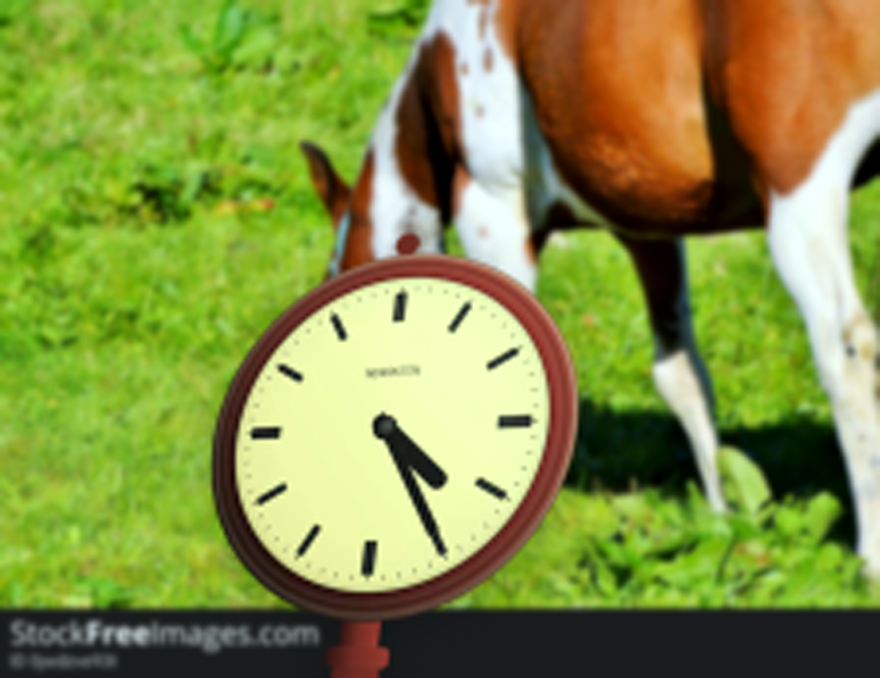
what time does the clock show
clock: 4:25
